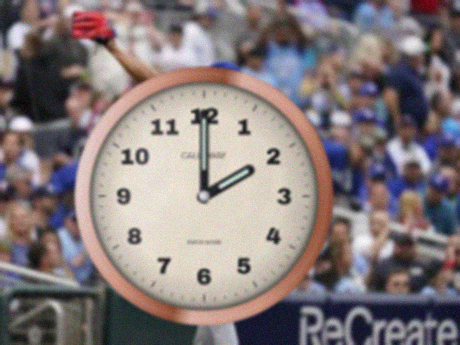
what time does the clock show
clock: 2:00
